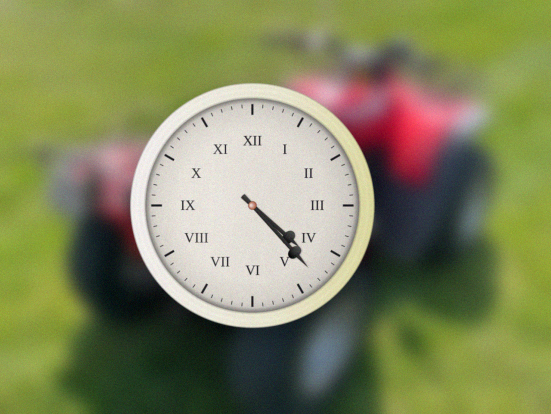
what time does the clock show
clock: 4:23
